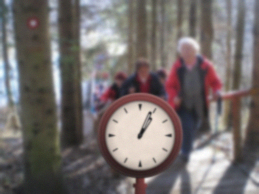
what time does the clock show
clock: 1:04
